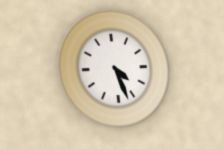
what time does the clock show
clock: 4:27
